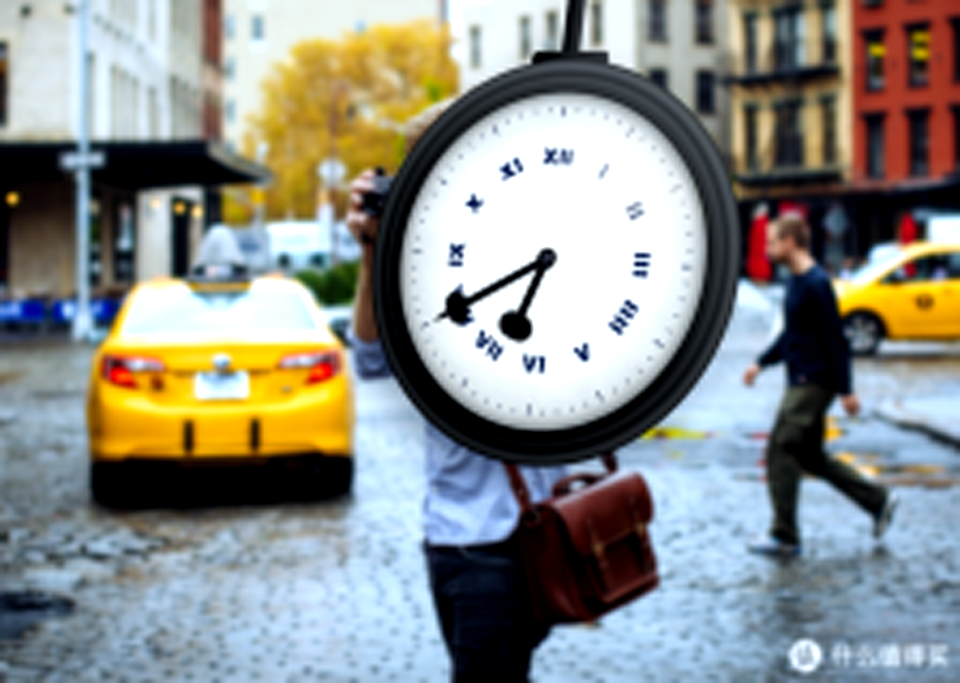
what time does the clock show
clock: 6:40
